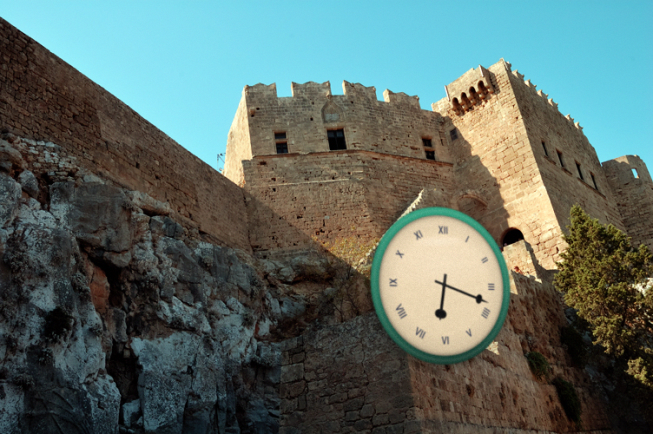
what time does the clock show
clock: 6:18
